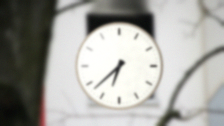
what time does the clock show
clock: 6:38
